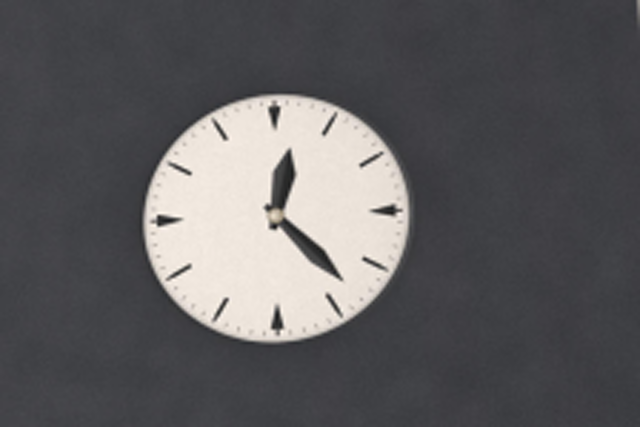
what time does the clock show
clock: 12:23
